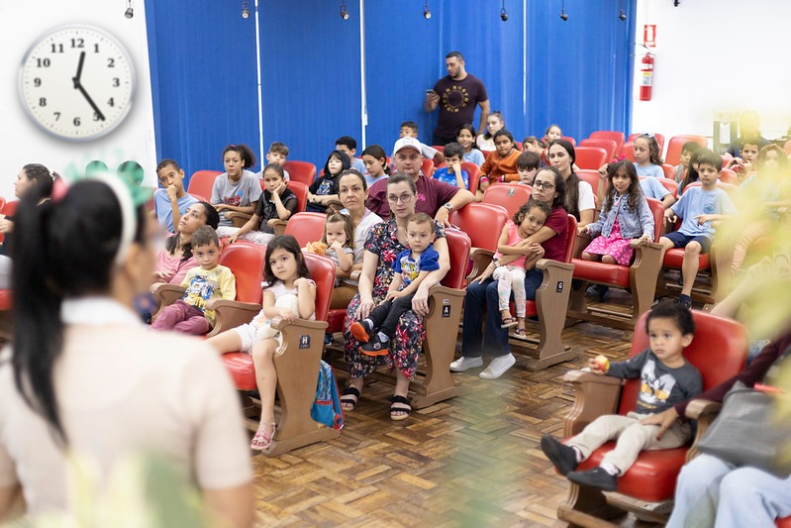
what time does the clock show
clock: 12:24
